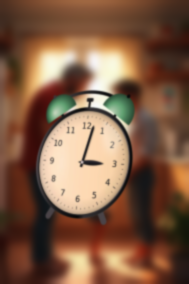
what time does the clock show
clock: 3:02
